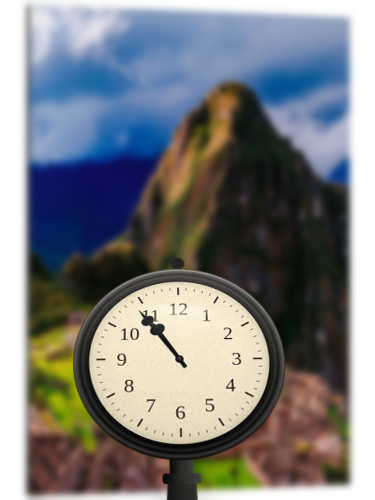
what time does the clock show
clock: 10:54
